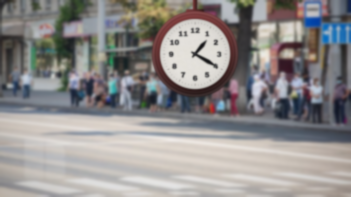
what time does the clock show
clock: 1:20
